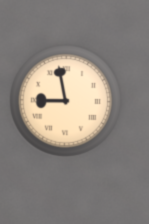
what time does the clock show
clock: 8:58
